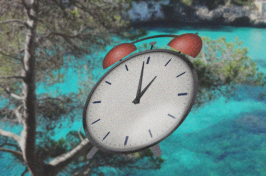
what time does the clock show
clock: 12:59
